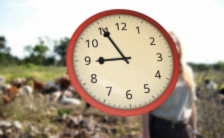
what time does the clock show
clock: 8:55
